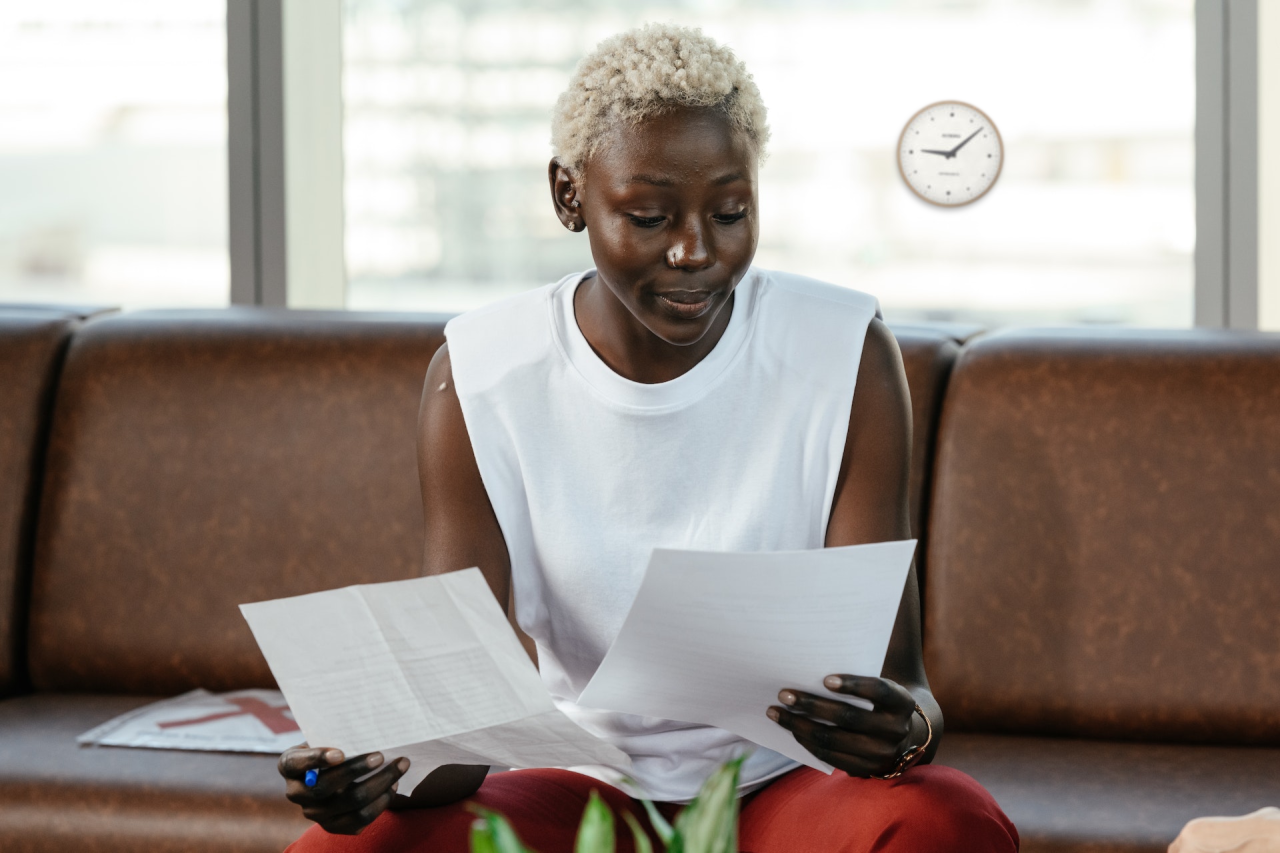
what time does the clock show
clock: 9:08
